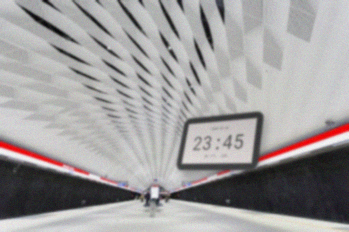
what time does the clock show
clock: 23:45
